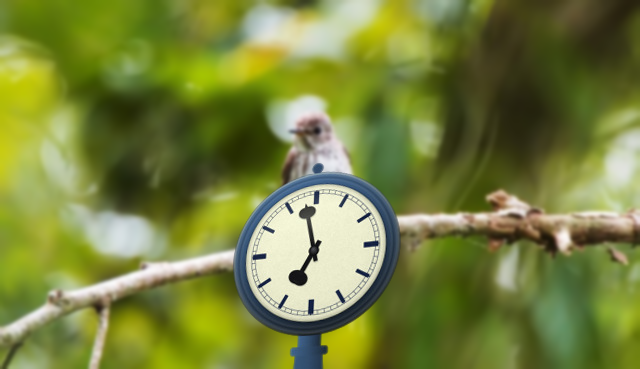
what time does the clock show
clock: 6:58
